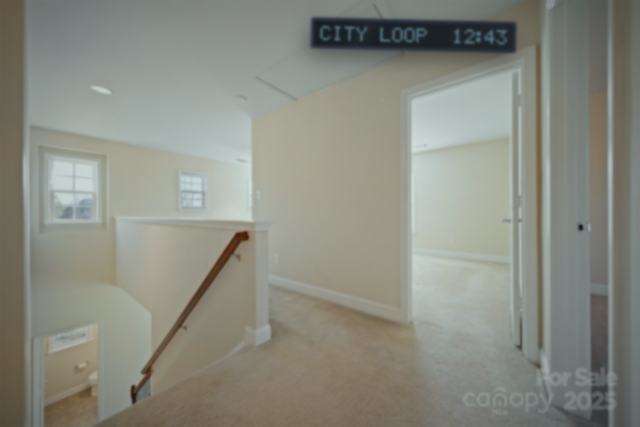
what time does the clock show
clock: 12:43
